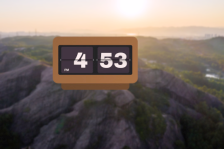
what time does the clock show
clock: 4:53
